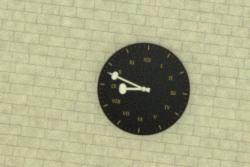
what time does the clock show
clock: 8:48
